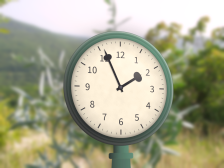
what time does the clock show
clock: 1:56
